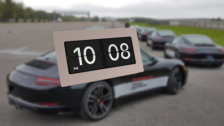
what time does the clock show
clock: 10:08
